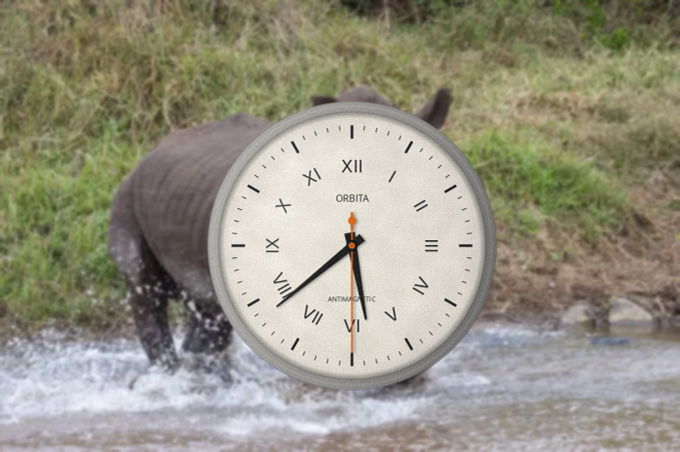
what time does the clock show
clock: 5:38:30
